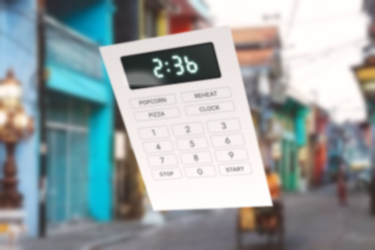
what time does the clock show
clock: 2:36
